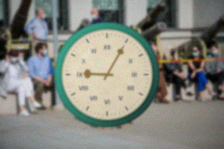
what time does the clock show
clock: 9:05
